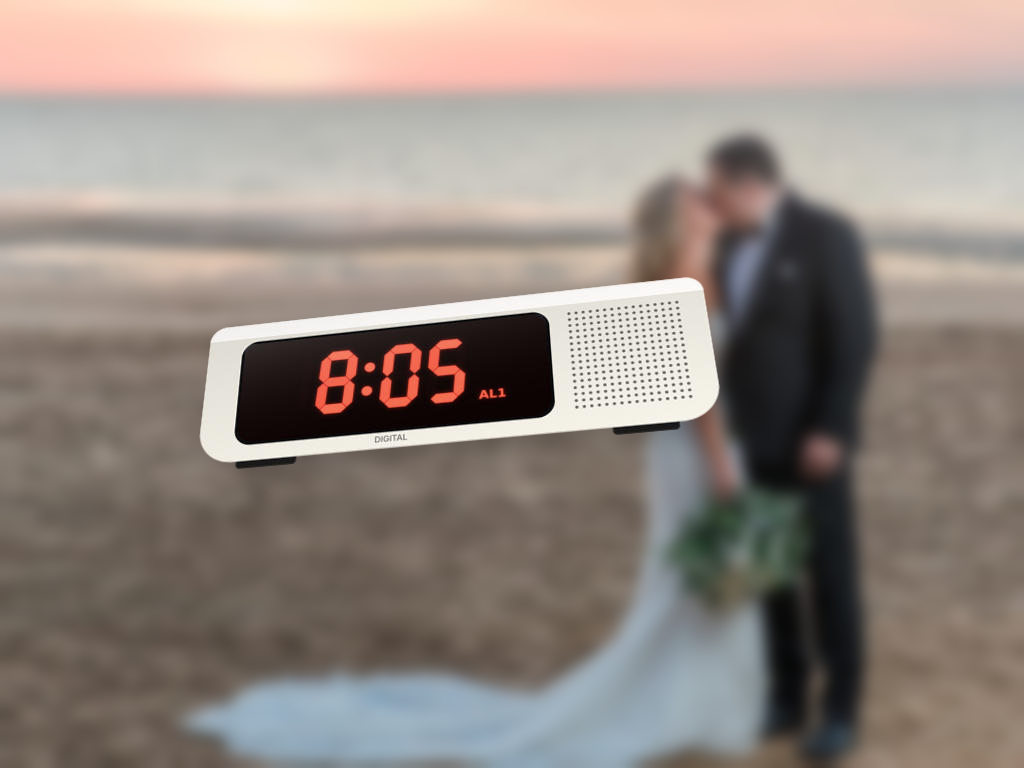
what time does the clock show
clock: 8:05
